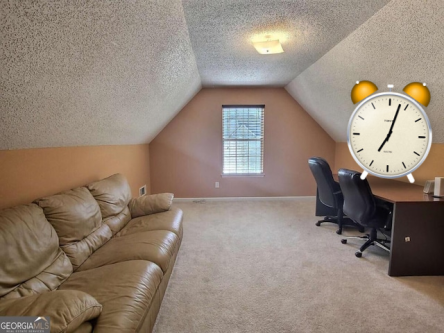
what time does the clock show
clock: 7:03
